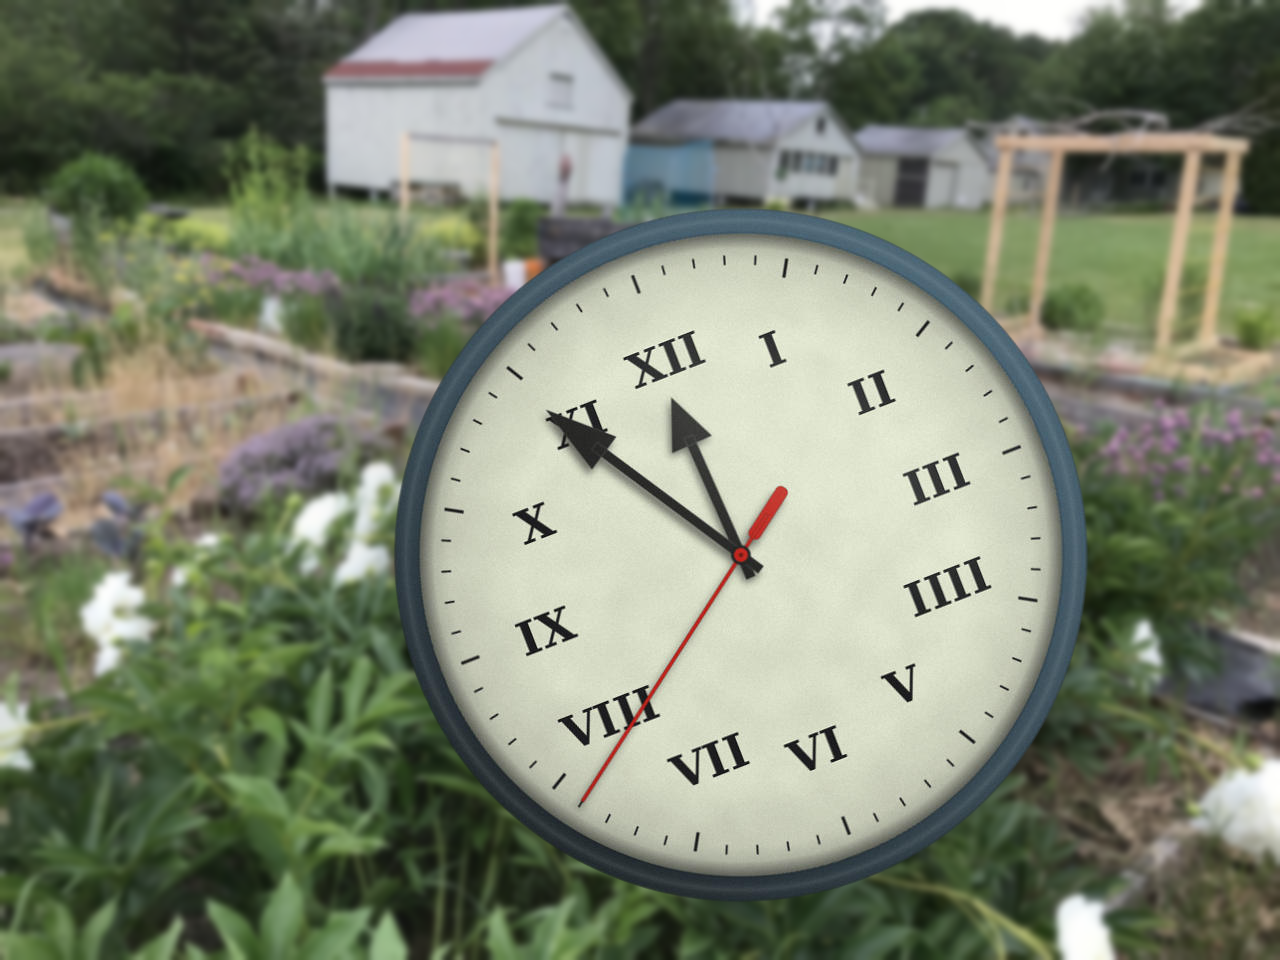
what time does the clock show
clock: 11:54:39
